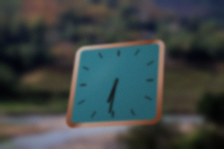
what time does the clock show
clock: 6:31
